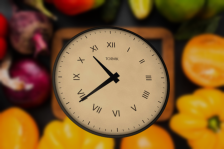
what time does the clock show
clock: 10:39
